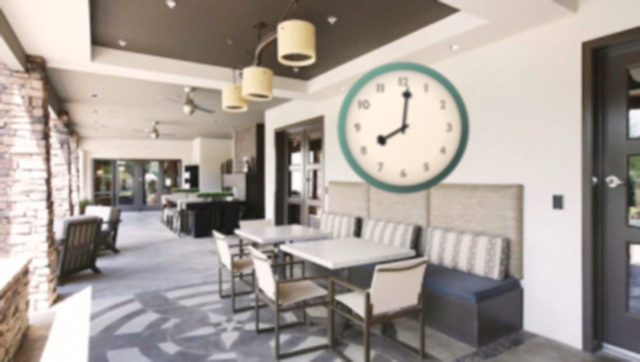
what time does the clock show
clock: 8:01
